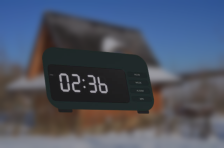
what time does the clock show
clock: 2:36
